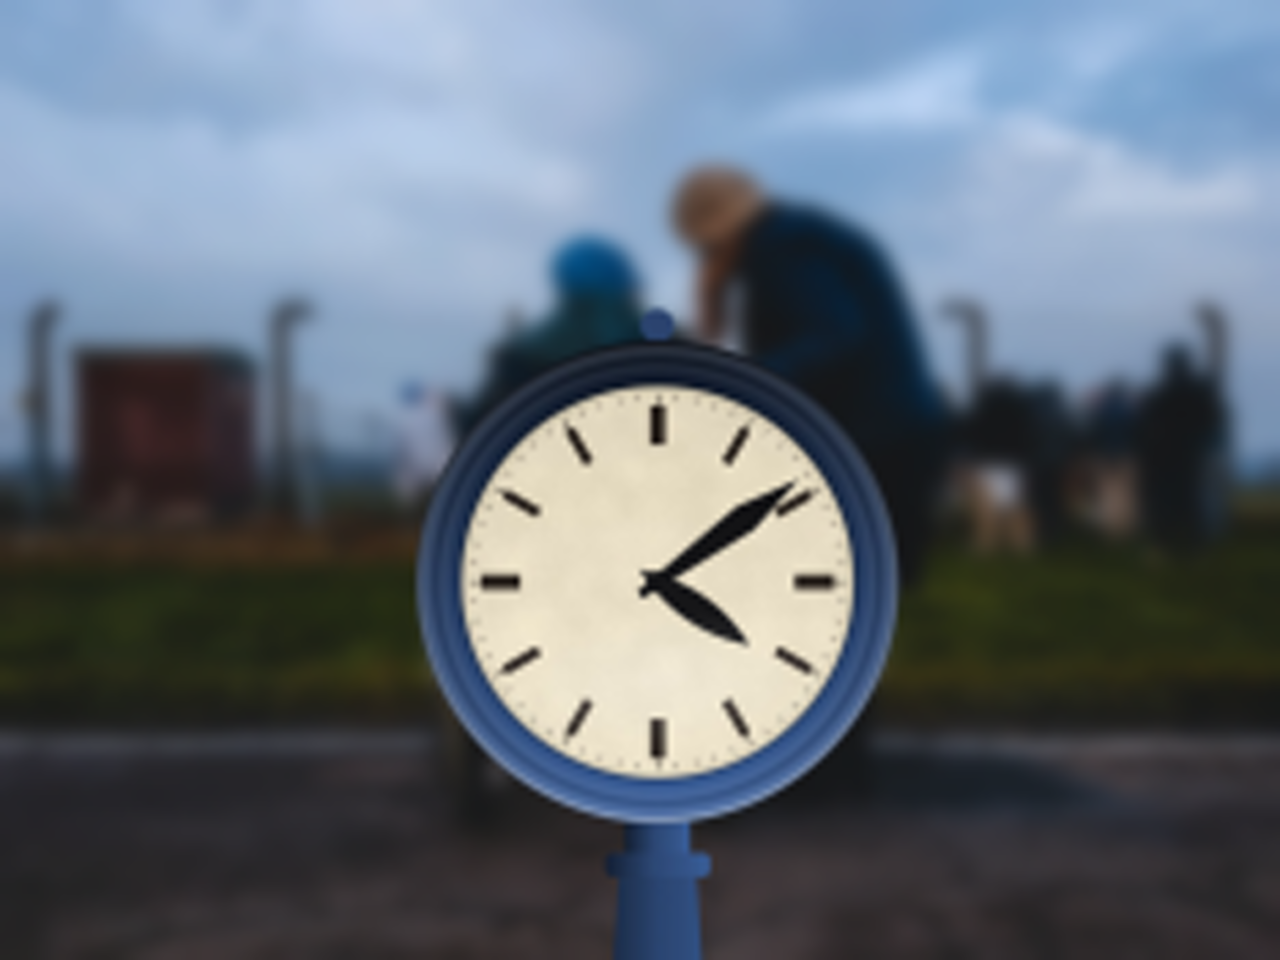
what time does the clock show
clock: 4:09
